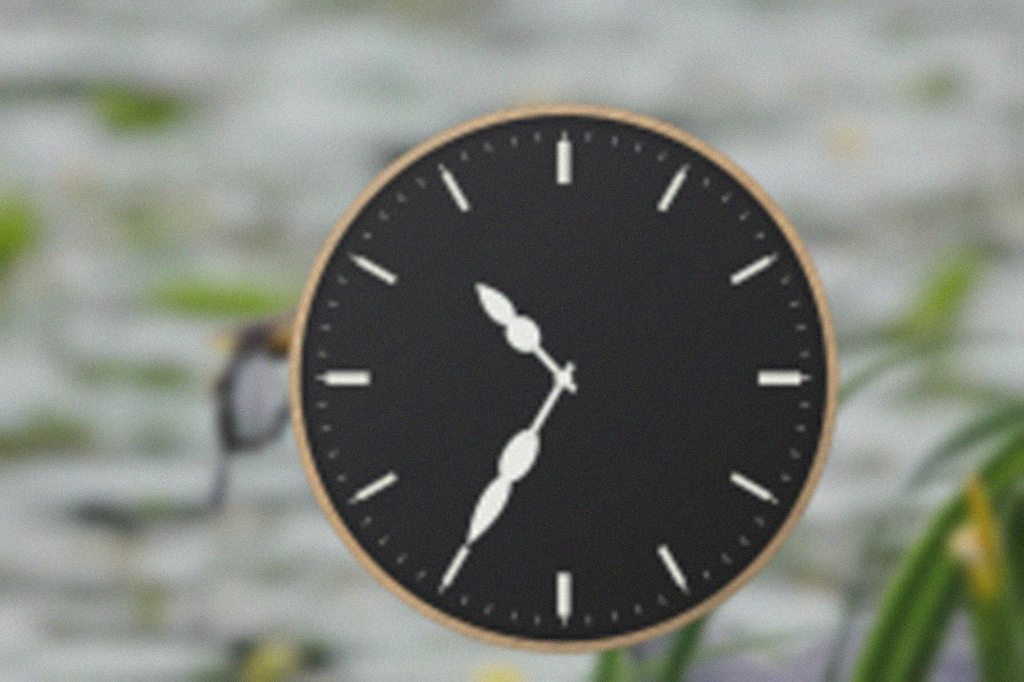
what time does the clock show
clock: 10:35
